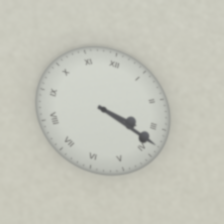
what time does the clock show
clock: 3:18
